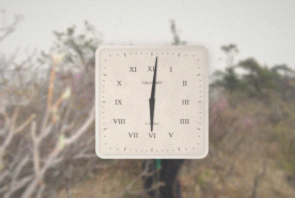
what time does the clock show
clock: 6:01
